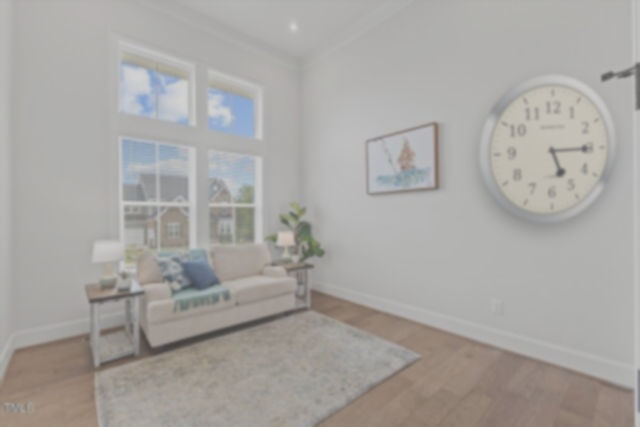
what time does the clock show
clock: 5:15
